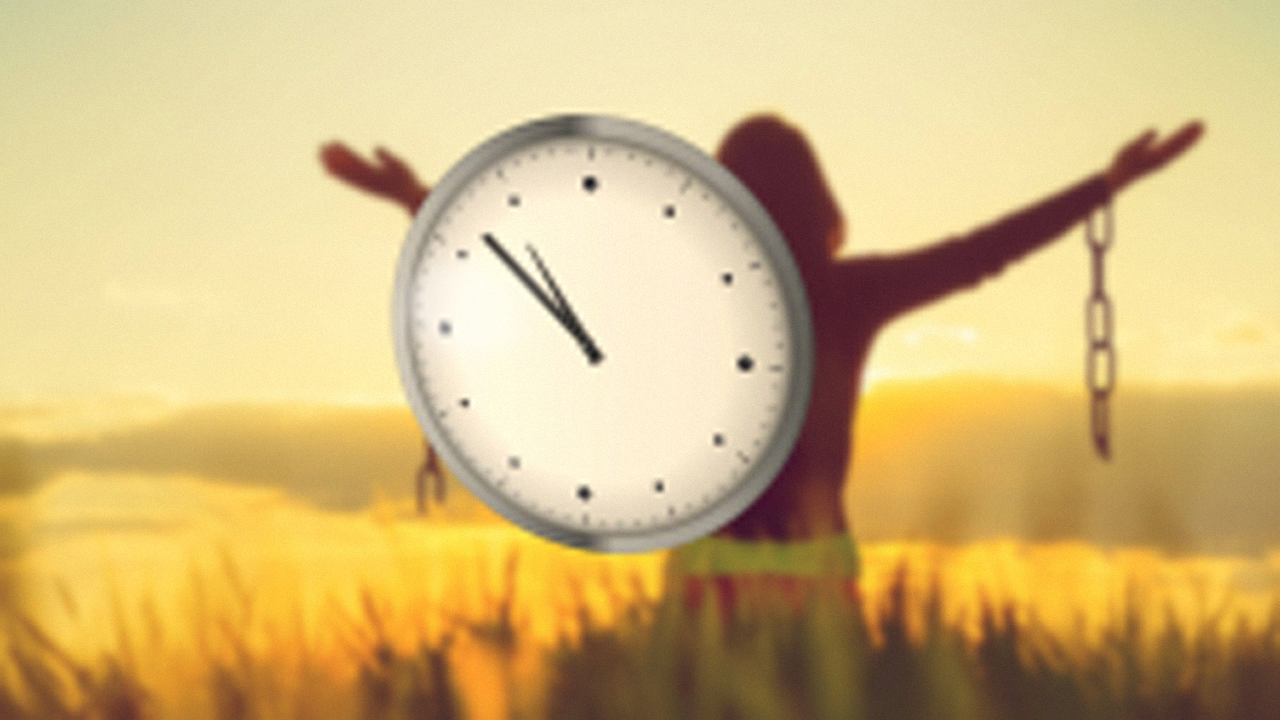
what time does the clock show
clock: 10:52
